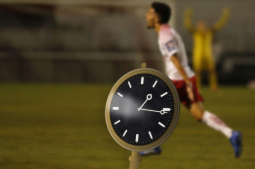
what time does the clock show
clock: 1:16
